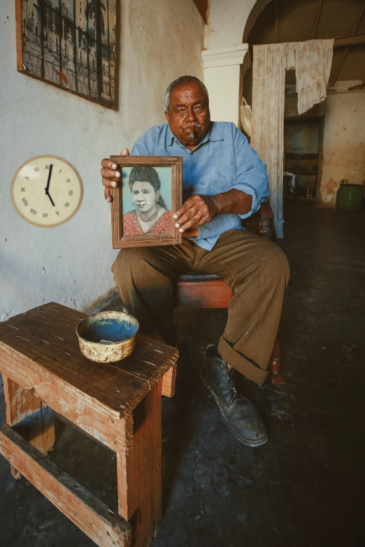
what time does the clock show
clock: 5:01
